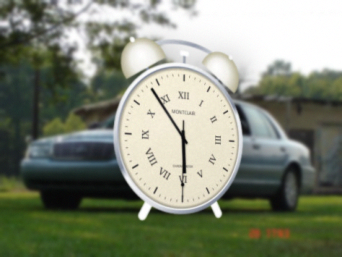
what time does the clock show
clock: 5:53:30
